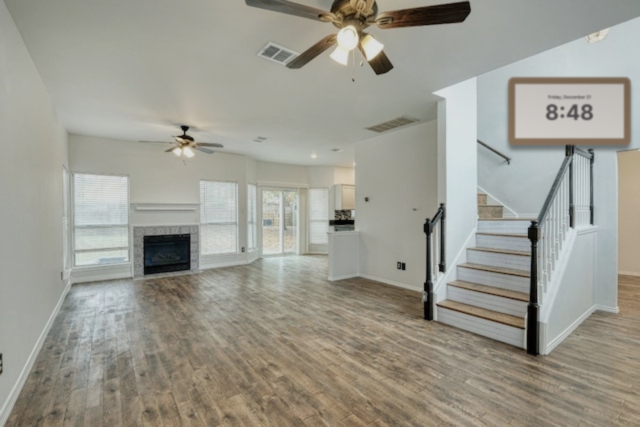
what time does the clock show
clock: 8:48
